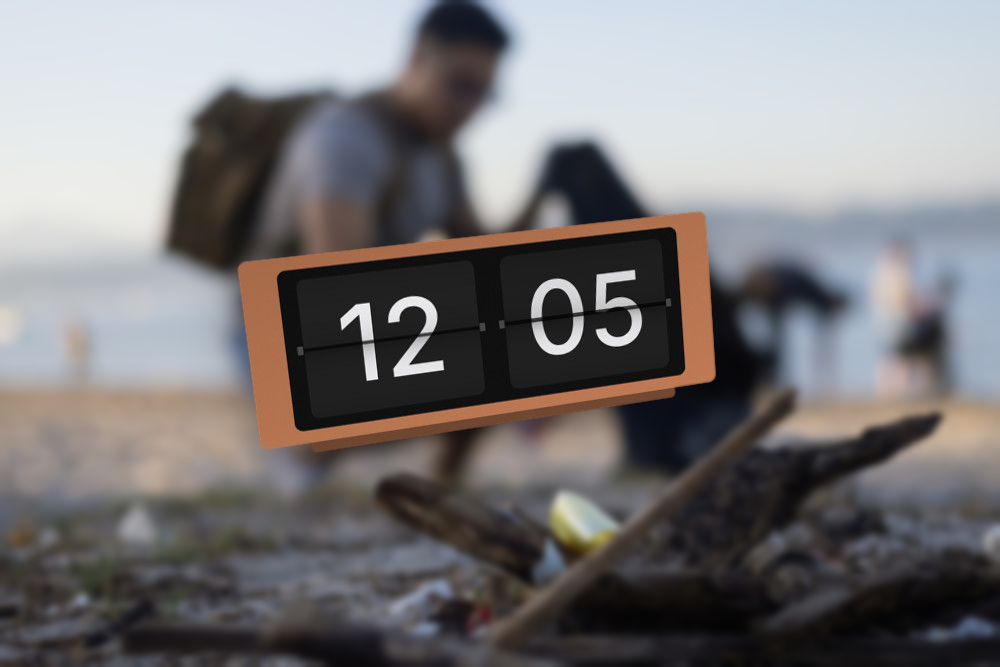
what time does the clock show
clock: 12:05
